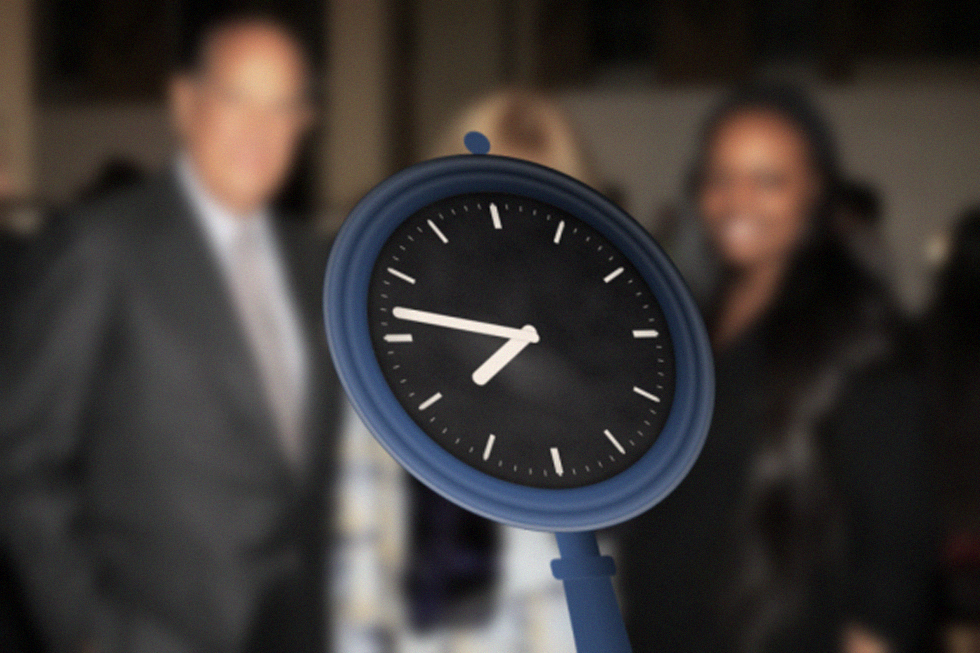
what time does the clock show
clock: 7:47
